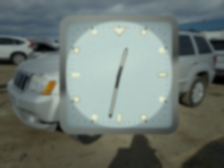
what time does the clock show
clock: 12:32
